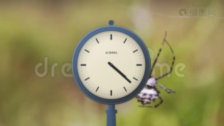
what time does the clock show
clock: 4:22
